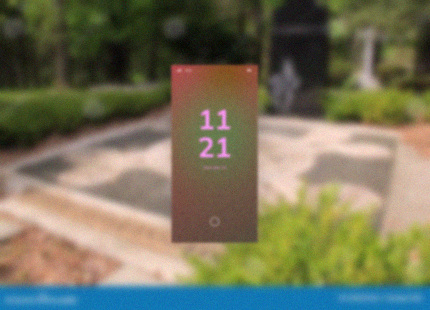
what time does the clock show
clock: 11:21
